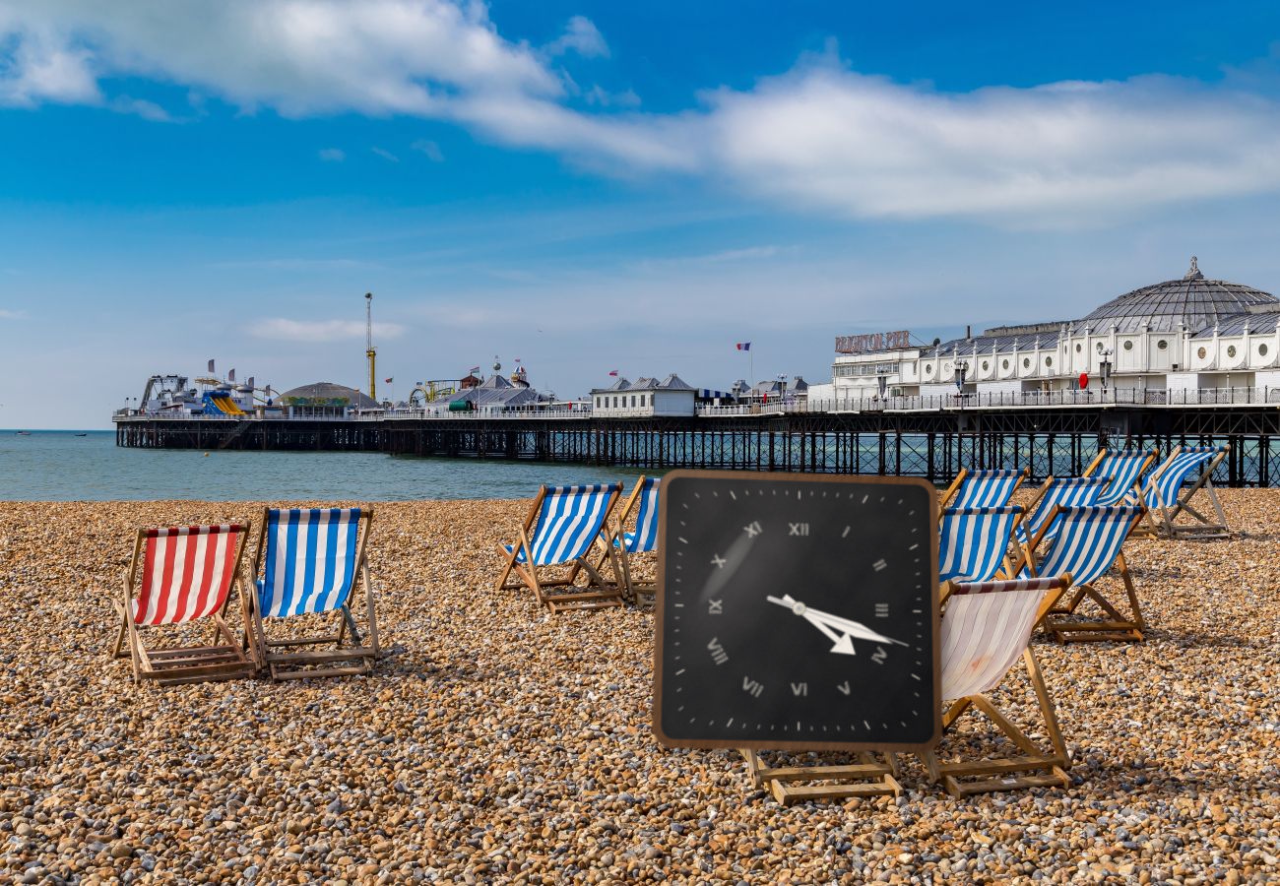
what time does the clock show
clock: 4:18:18
